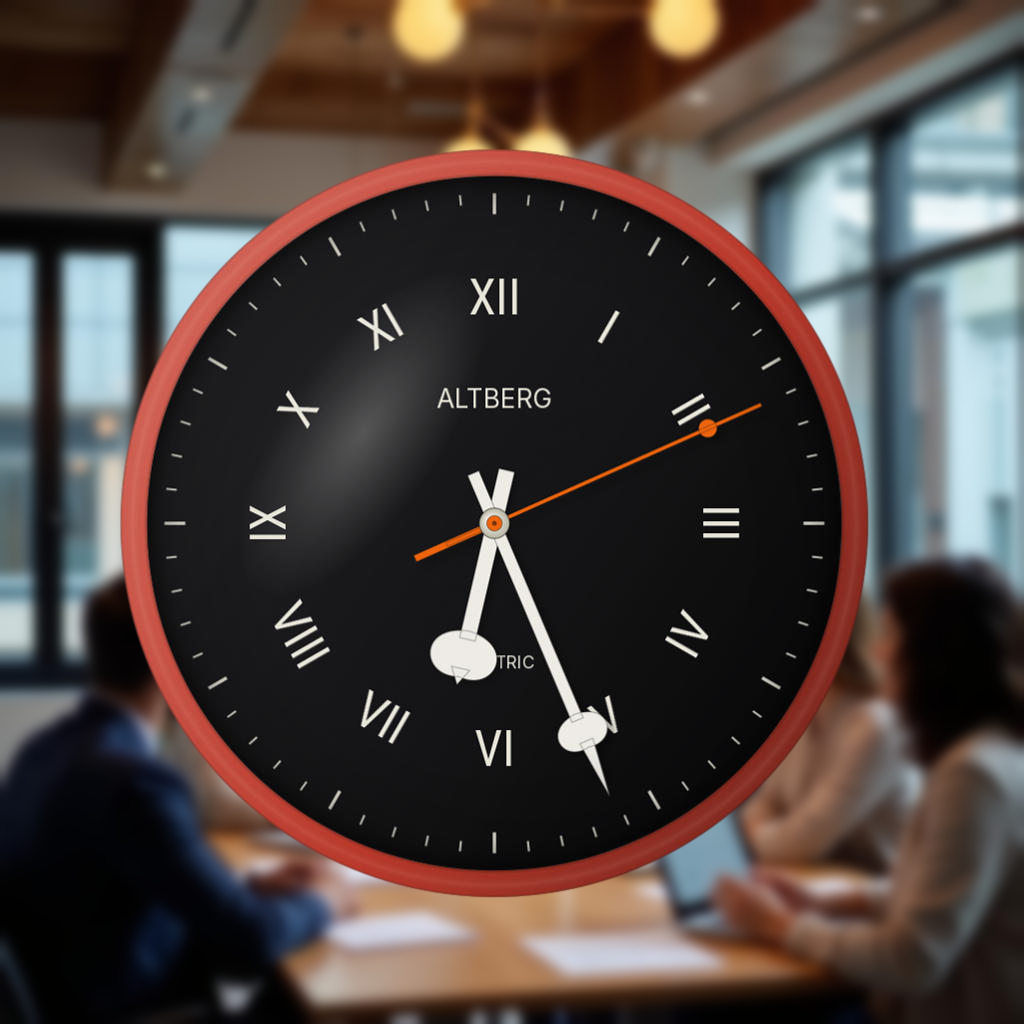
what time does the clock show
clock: 6:26:11
